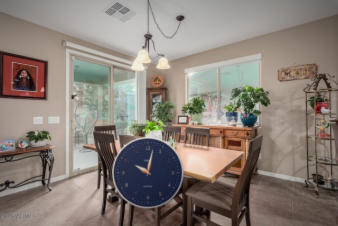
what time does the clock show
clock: 10:02
